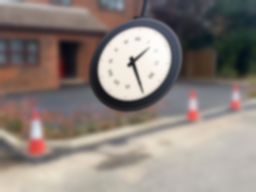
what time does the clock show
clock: 1:25
